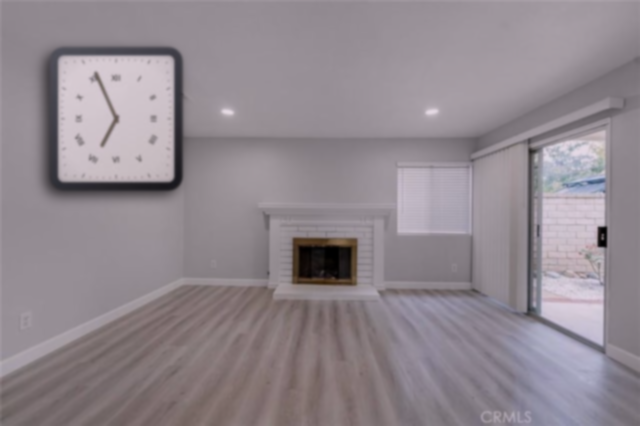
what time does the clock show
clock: 6:56
